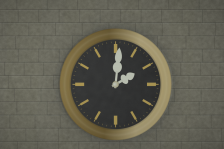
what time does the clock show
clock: 2:01
